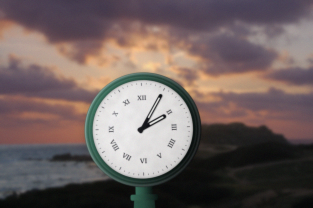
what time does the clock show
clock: 2:05
